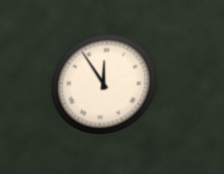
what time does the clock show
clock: 11:54
